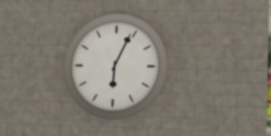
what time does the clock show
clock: 6:04
